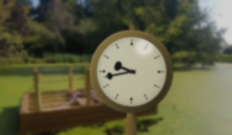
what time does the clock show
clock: 9:43
